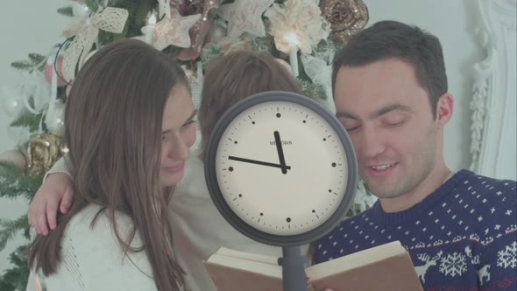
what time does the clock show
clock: 11:47
